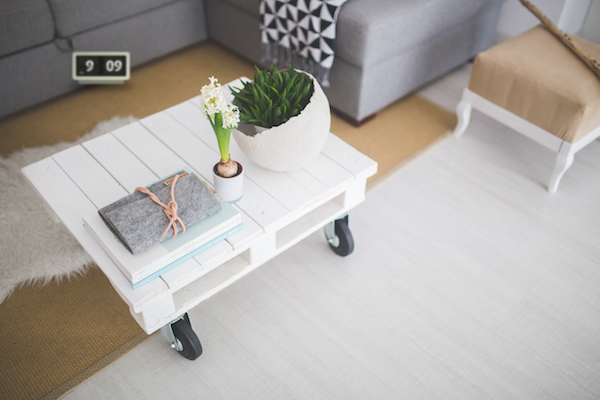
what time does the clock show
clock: 9:09
